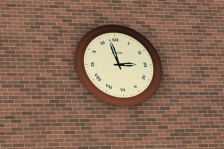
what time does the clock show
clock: 2:58
